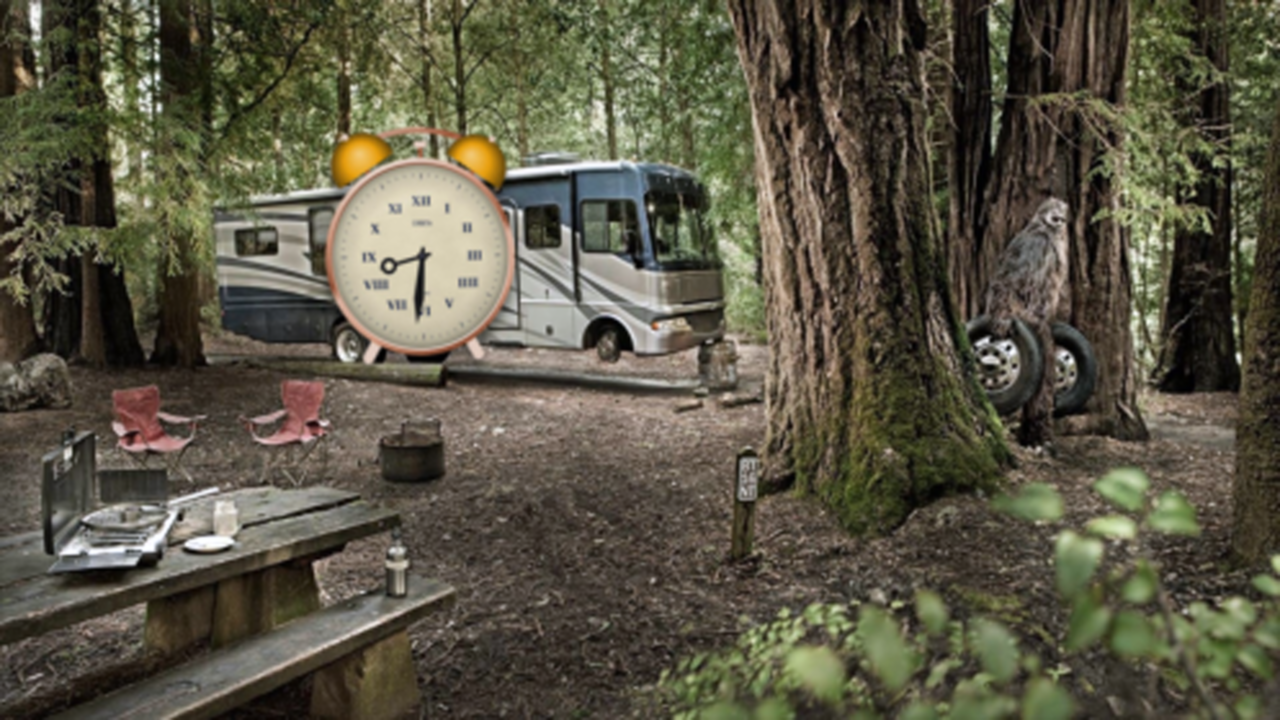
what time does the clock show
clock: 8:31
